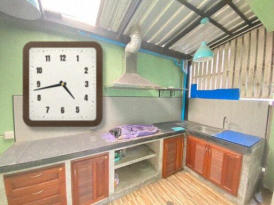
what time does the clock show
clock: 4:43
